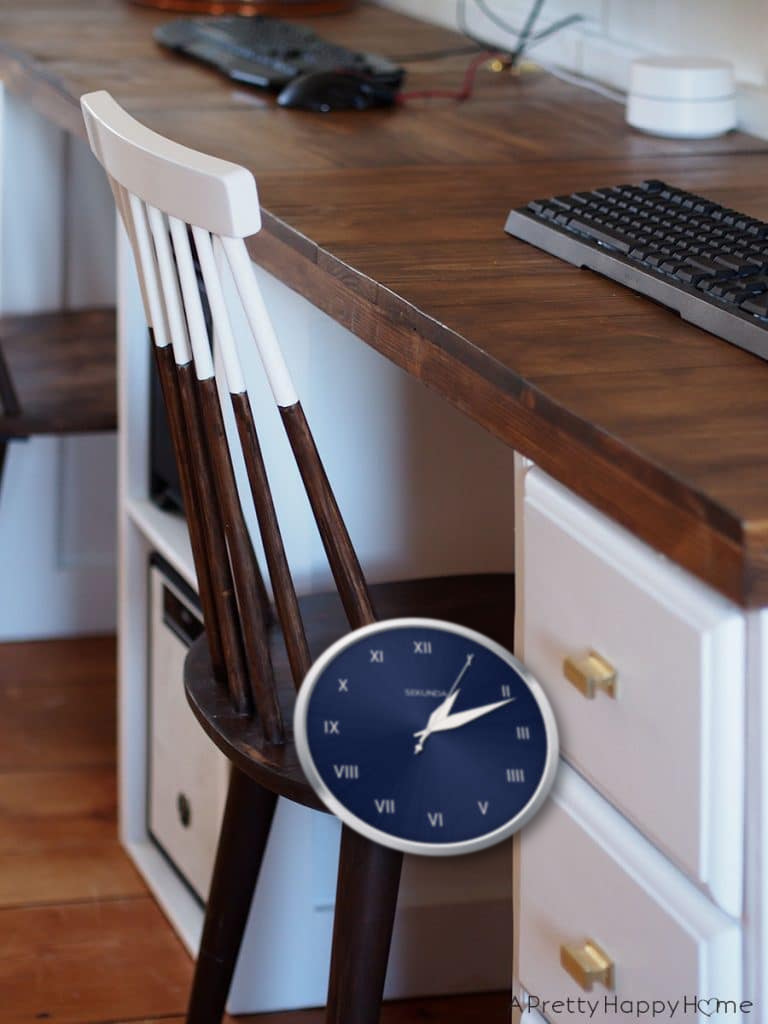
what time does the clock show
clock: 1:11:05
